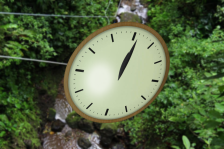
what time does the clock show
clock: 12:01
